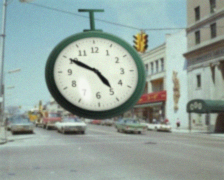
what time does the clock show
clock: 4:50
